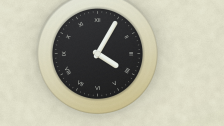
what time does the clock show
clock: 4:05
